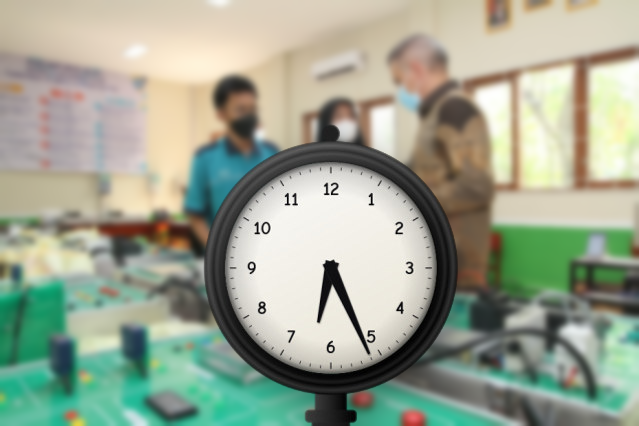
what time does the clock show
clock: 6:26
